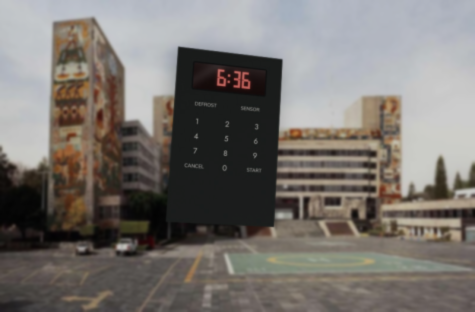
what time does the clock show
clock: 6:36
